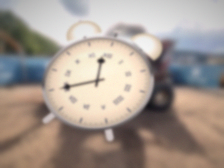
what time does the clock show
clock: 11:40
